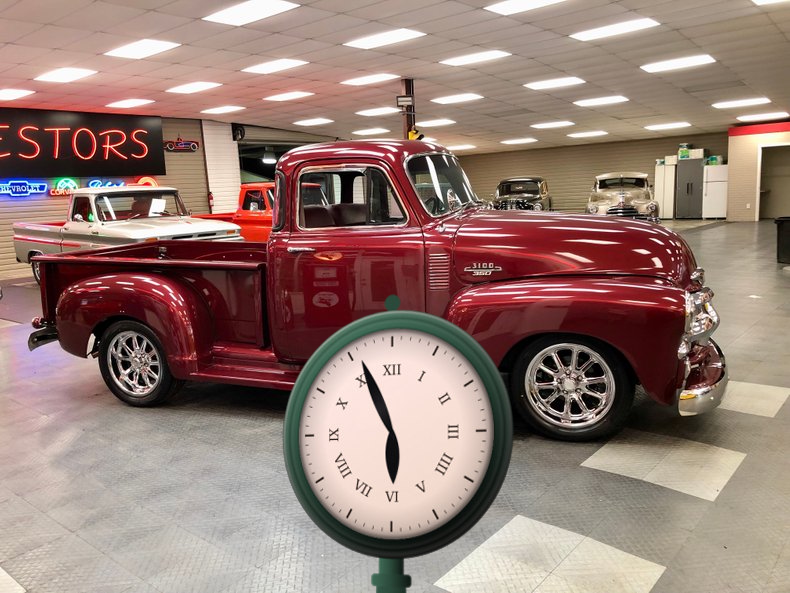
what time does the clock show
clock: 5:56
